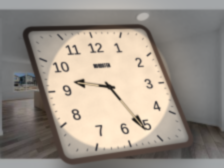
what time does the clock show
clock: 9:26
